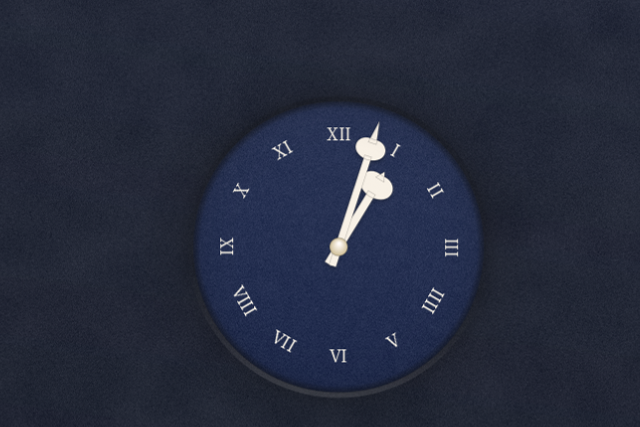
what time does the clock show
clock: 1:03
